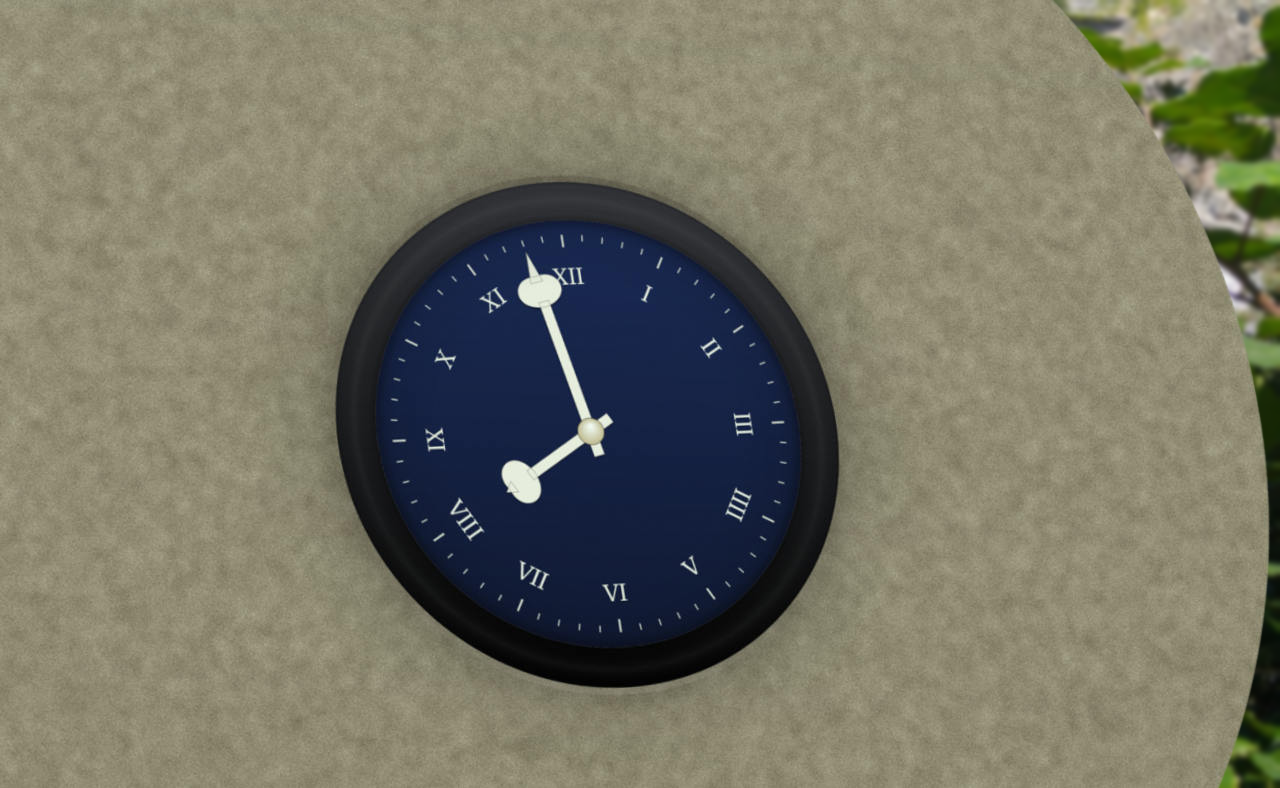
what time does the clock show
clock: 7:58
